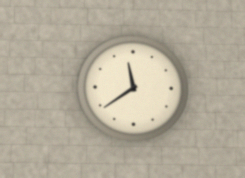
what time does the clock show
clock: 11:39
